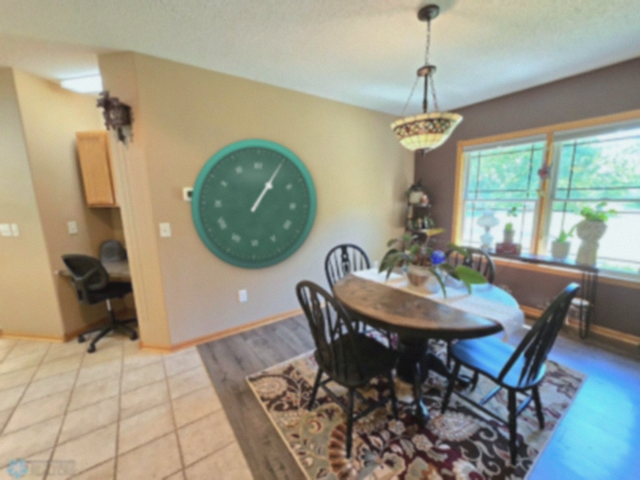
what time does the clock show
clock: 1:05
